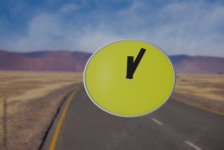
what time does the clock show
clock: 12:04
